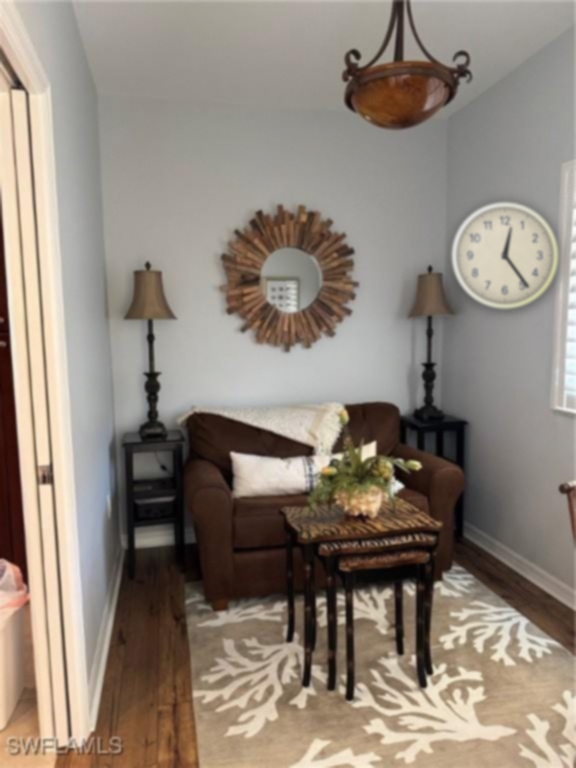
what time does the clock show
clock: 12:24
